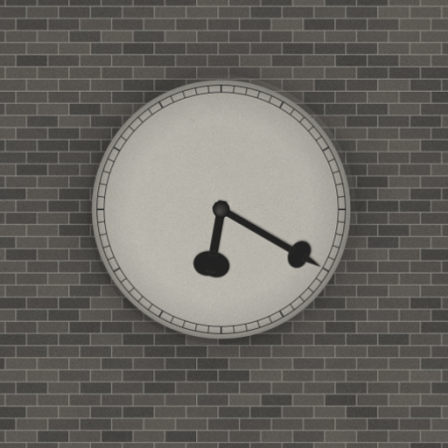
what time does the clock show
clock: 6:20
